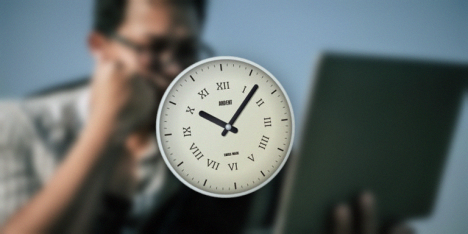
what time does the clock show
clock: 10:07
